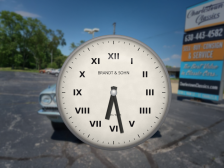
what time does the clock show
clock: 6:28
